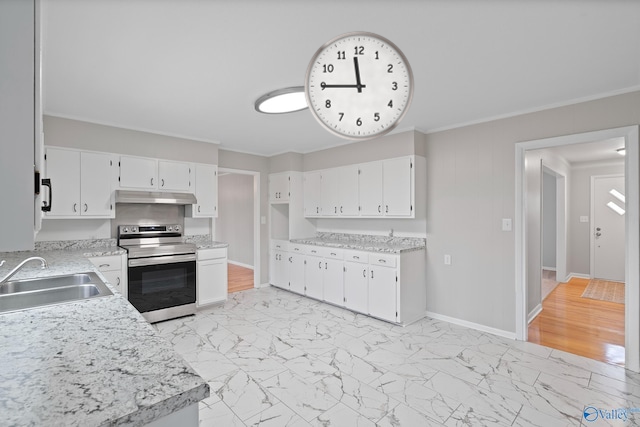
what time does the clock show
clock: 11:45
